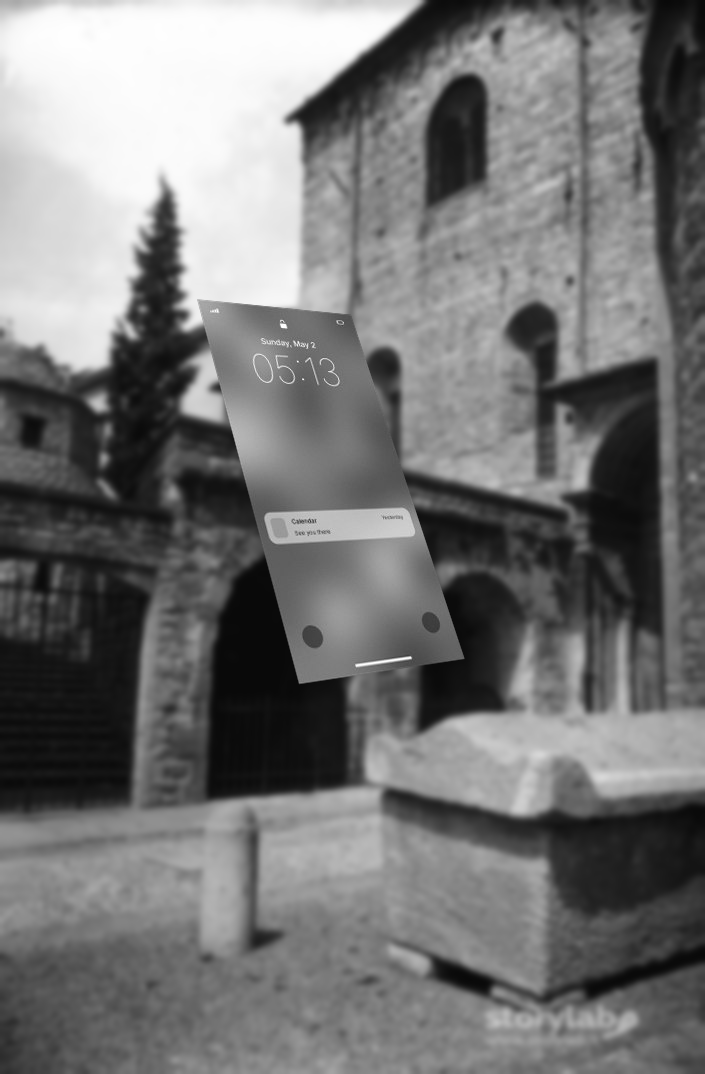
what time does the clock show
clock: 5:13
